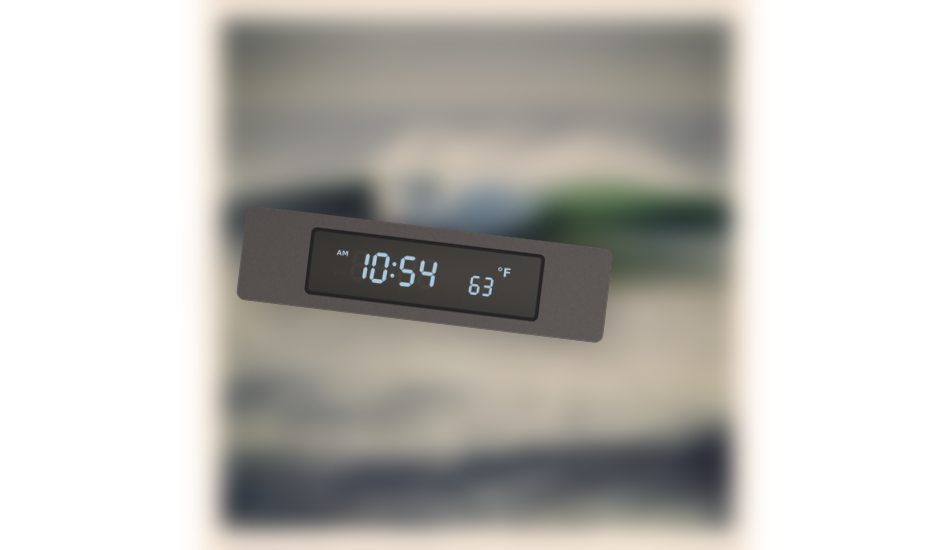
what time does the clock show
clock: 10:54
